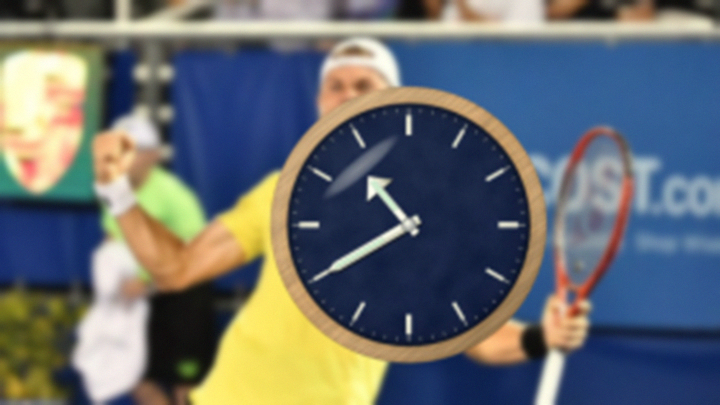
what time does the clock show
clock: 10:40
